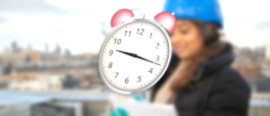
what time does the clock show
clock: 9:17
